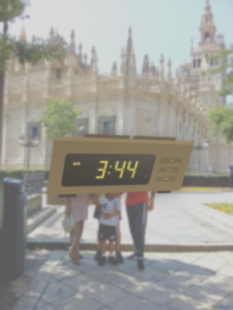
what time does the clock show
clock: 3:44
